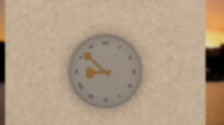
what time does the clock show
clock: 8:52
